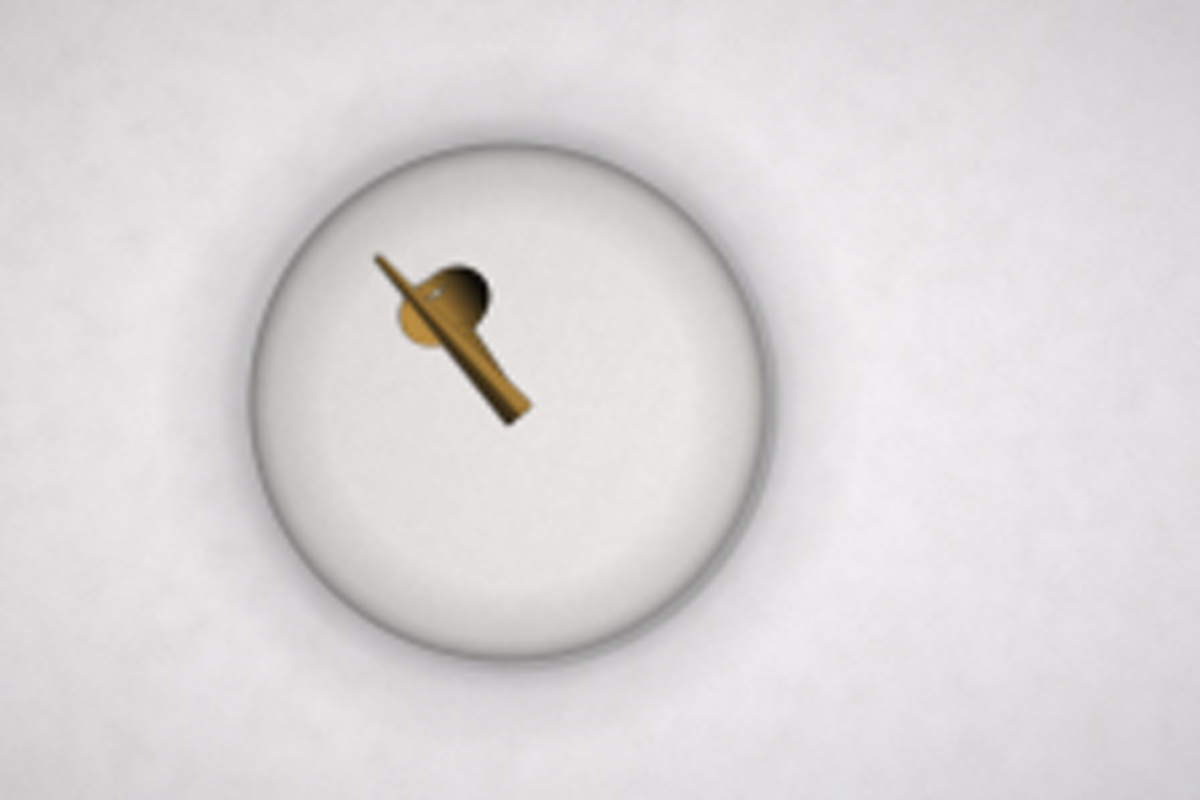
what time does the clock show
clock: 10:53
